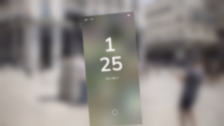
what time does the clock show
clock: 1:25
